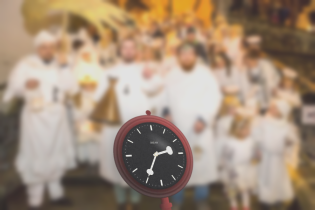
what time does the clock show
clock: 2:35
